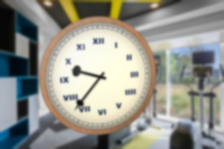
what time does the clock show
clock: 9:37
